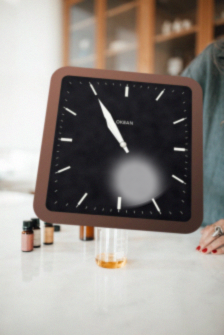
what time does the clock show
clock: 10:55
